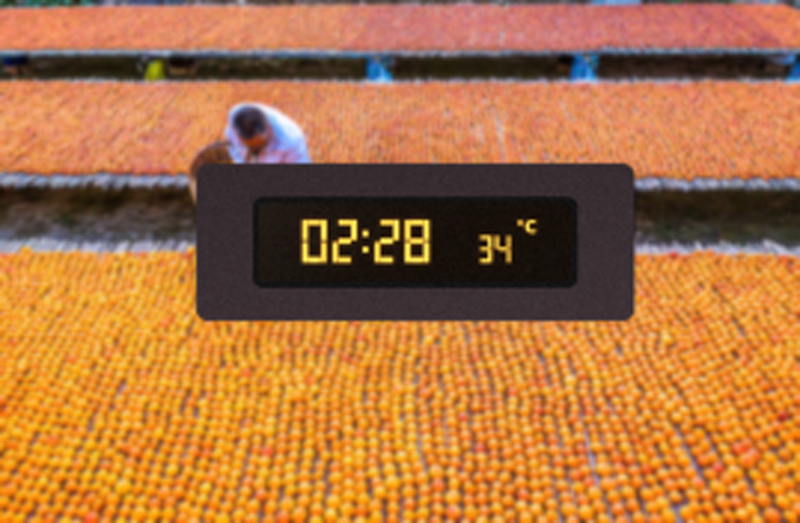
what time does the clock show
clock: 2:28
